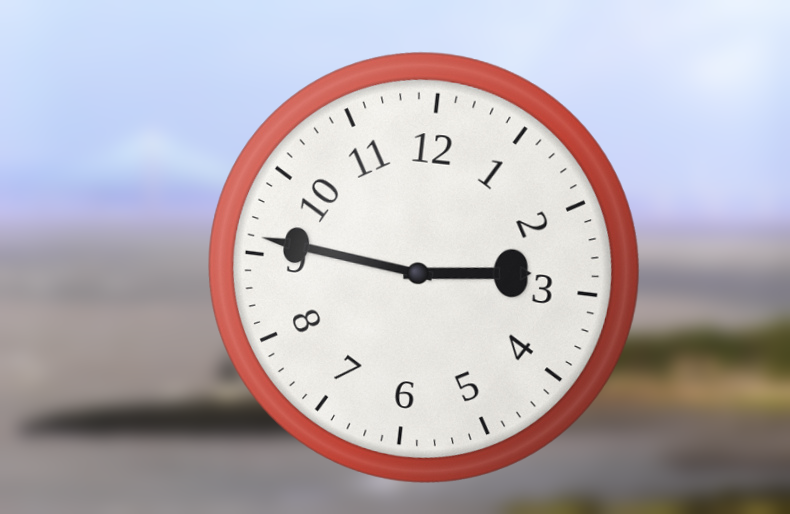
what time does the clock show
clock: 2:46
